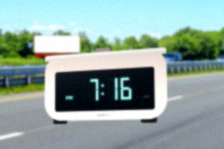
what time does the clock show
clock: 7:16
